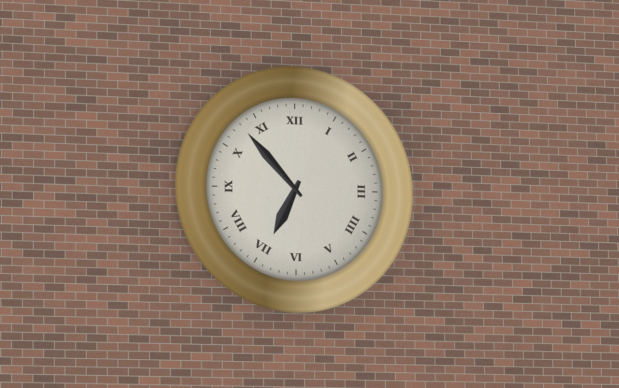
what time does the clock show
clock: 6:53
